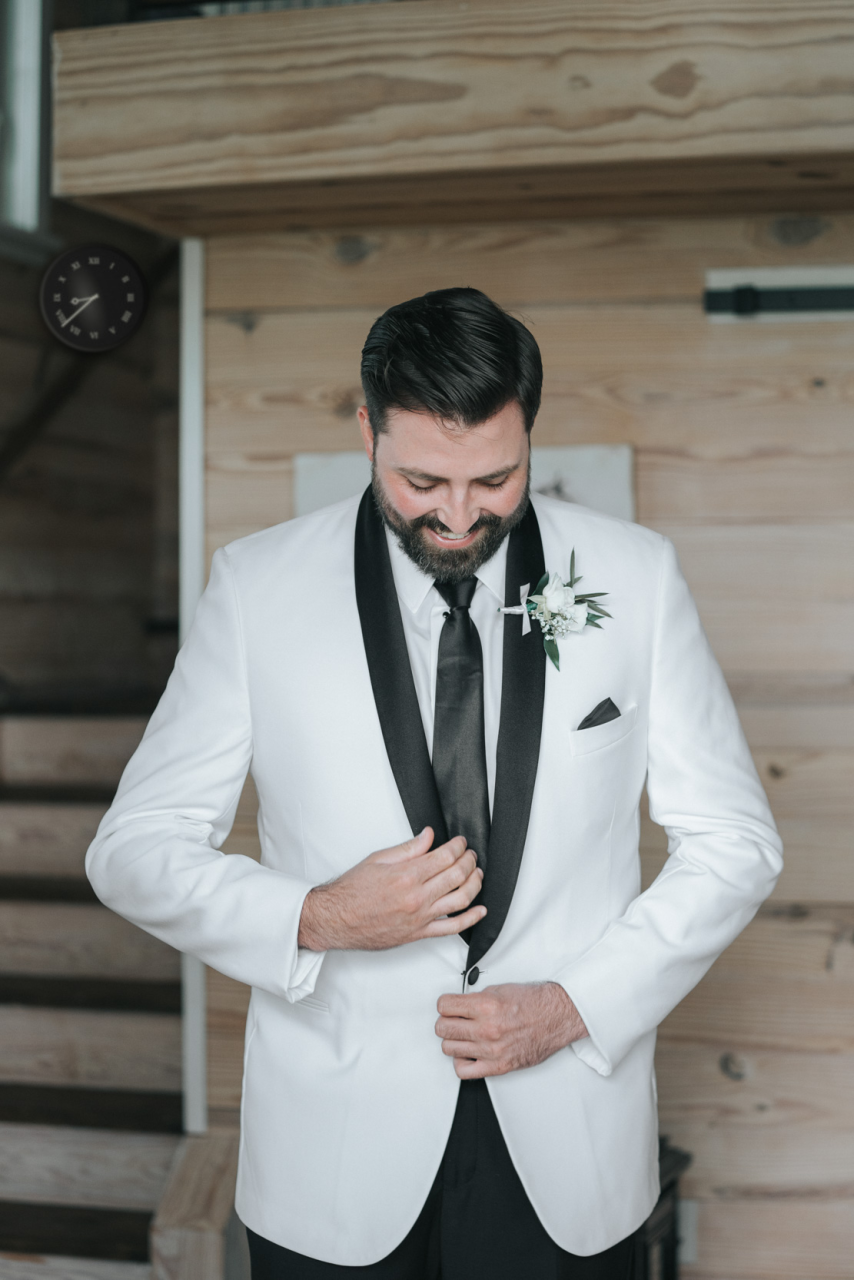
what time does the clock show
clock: 8:38
